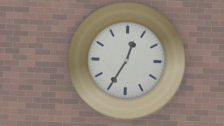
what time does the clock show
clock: 12:35
